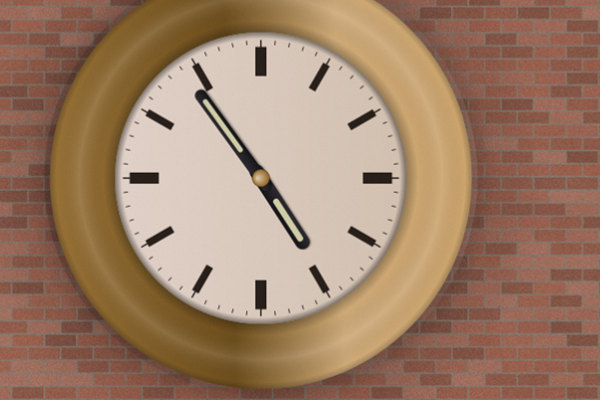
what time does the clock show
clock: 4:54
